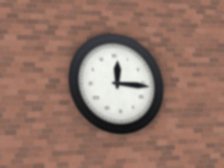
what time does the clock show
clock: 12:16
